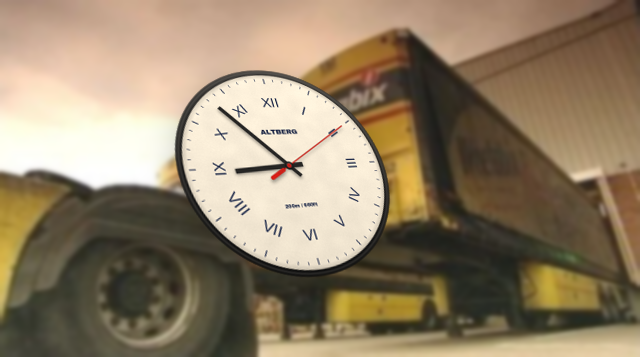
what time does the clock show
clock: 8:53:10
